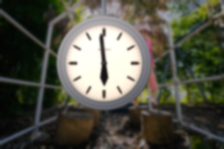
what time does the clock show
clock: 5:59
